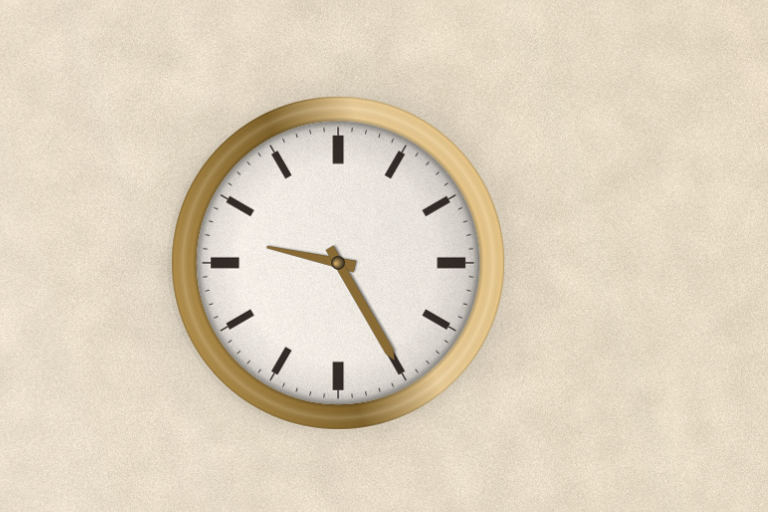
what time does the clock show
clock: 9:25
